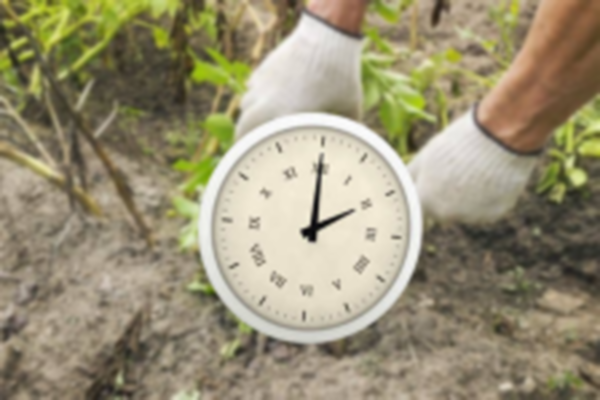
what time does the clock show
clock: 2:00
